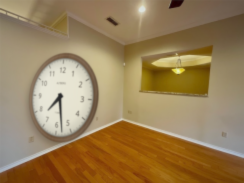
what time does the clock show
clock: 7:28
